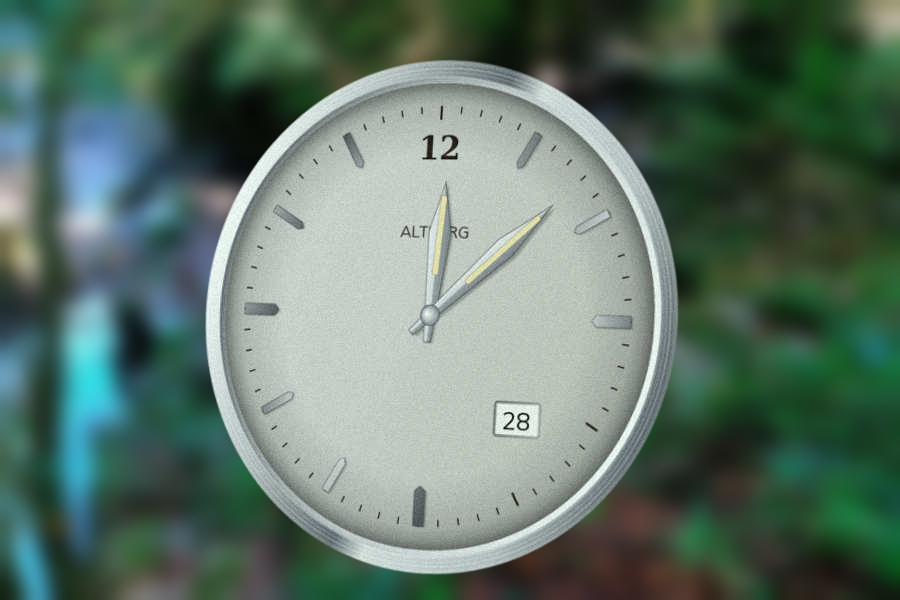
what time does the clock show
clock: 12:08
